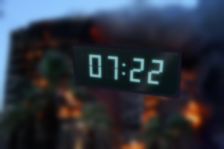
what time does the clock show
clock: 7:22
